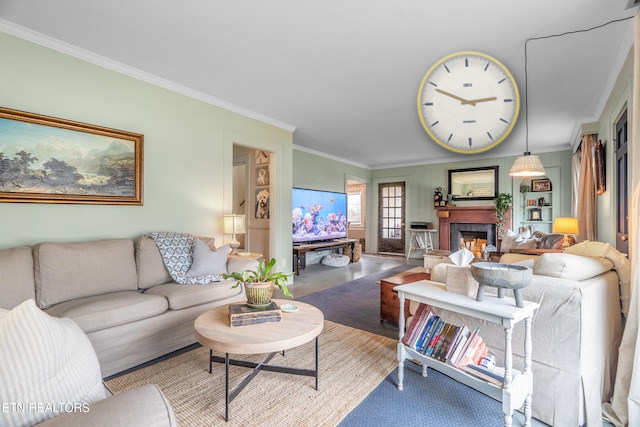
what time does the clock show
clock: 2:49
